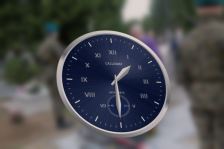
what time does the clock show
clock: 1:30
